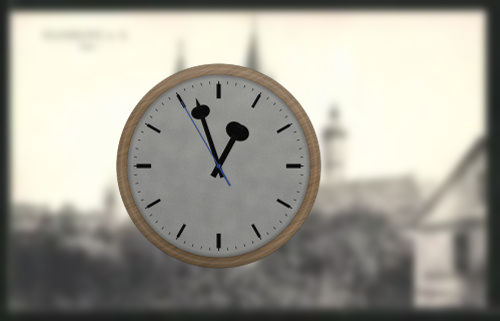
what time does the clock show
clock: 12:56:55
